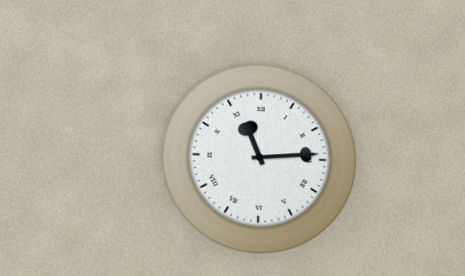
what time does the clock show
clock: 11:14
